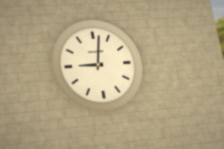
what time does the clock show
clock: 9:02
